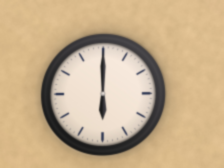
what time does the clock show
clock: 6:00
